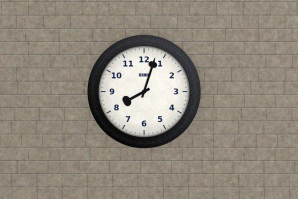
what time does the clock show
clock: 8:03
